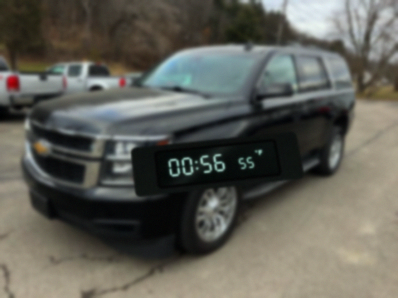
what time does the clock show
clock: 0:56
